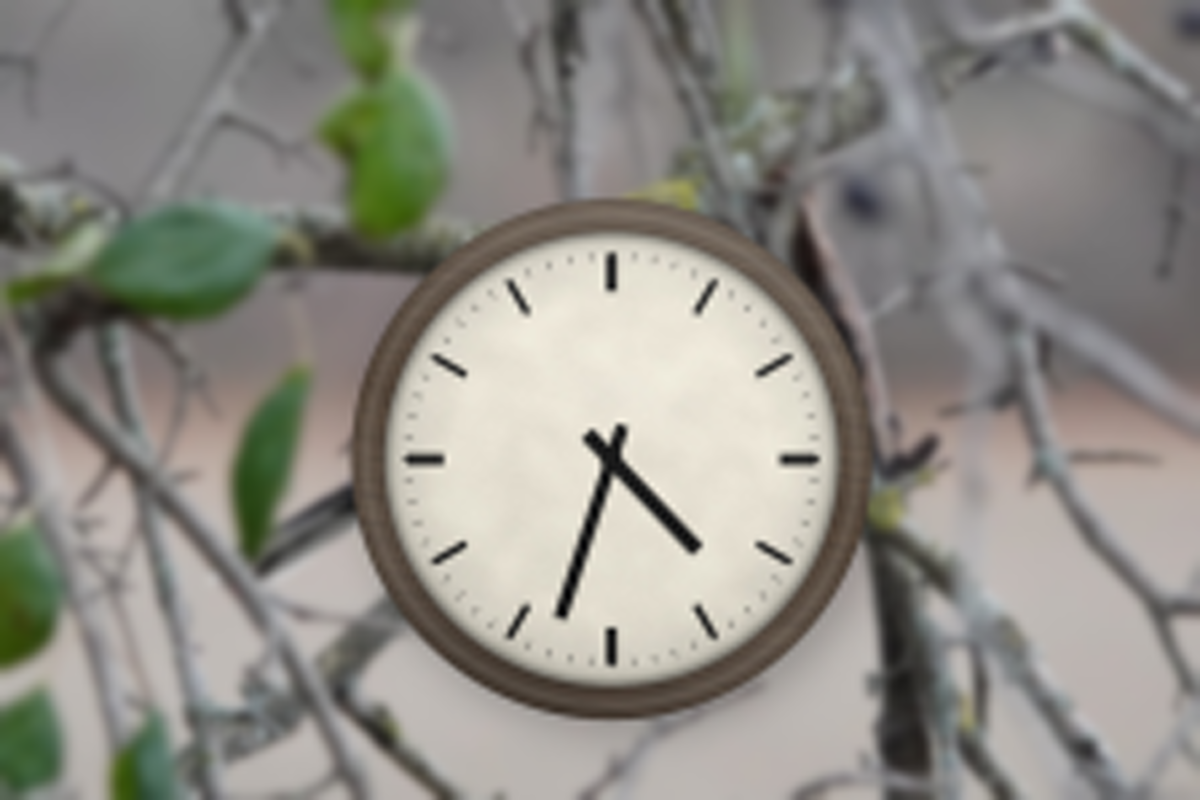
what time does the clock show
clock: 4:33
